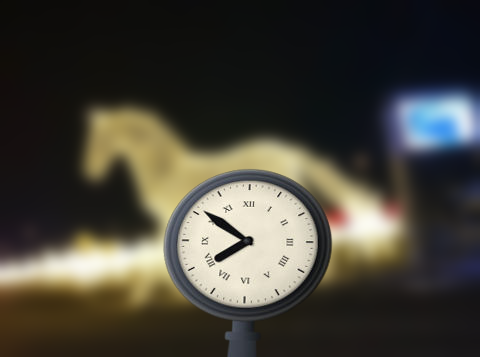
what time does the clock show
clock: 7:51
